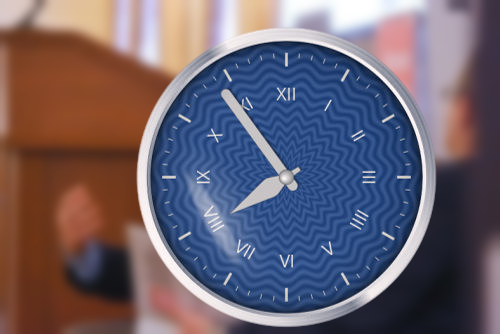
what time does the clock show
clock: 7:54
